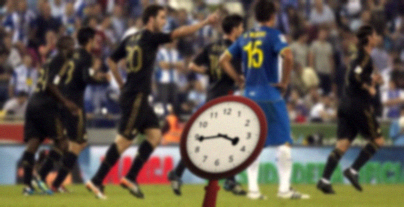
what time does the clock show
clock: 3:44
